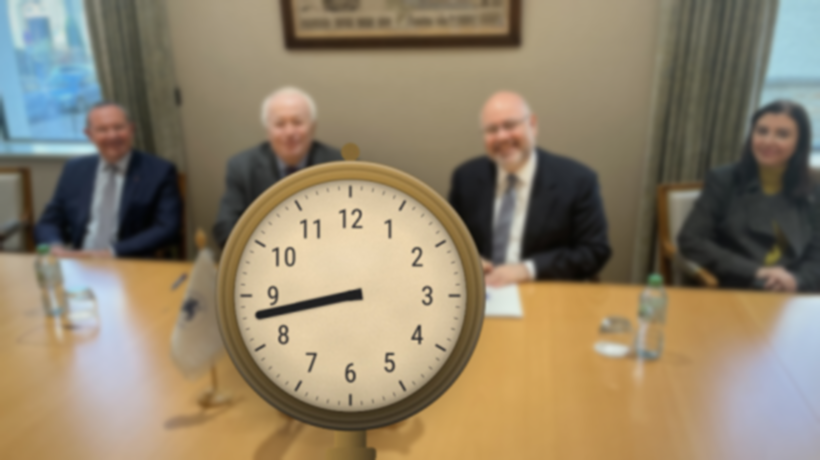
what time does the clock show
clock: 8:43
